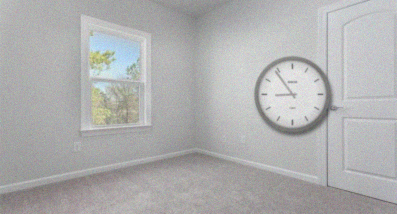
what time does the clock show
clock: 8:54
